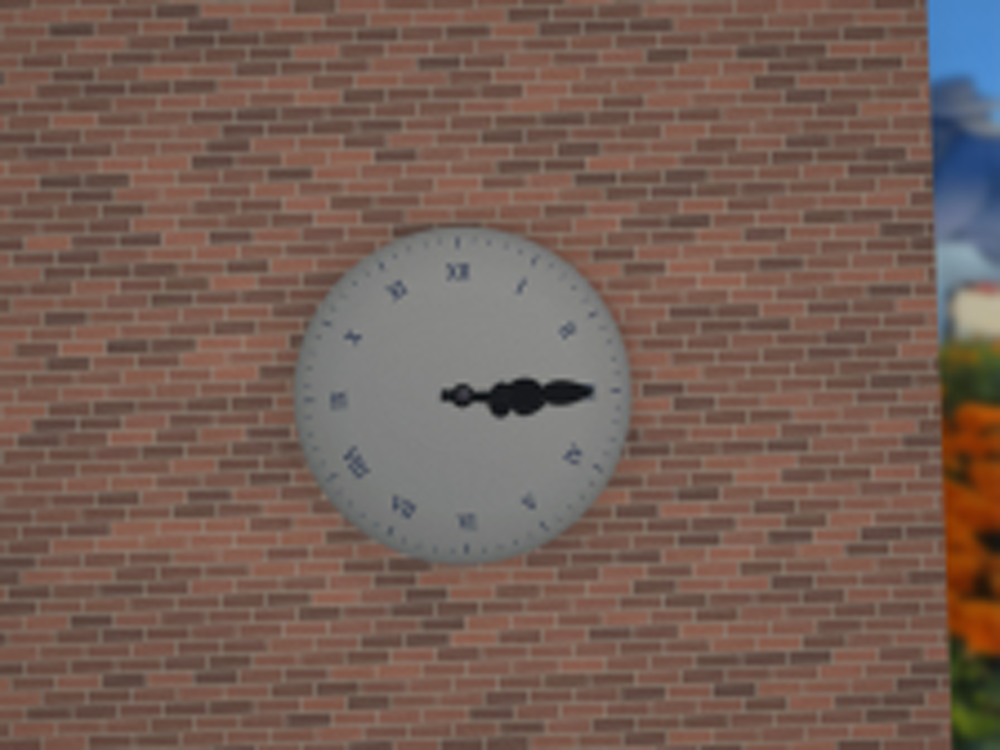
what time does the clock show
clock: 3:15
